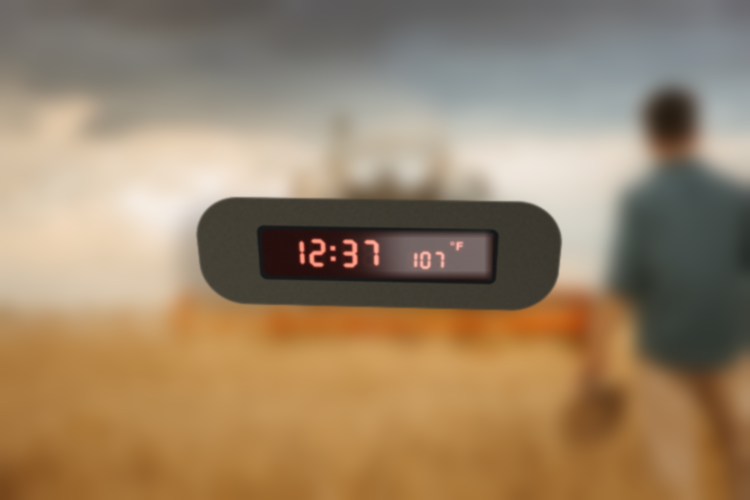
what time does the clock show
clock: 12:37
